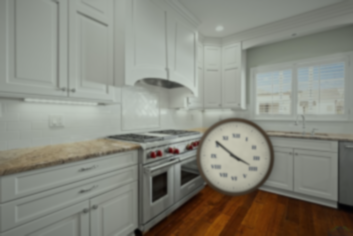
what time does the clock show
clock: 3:51
